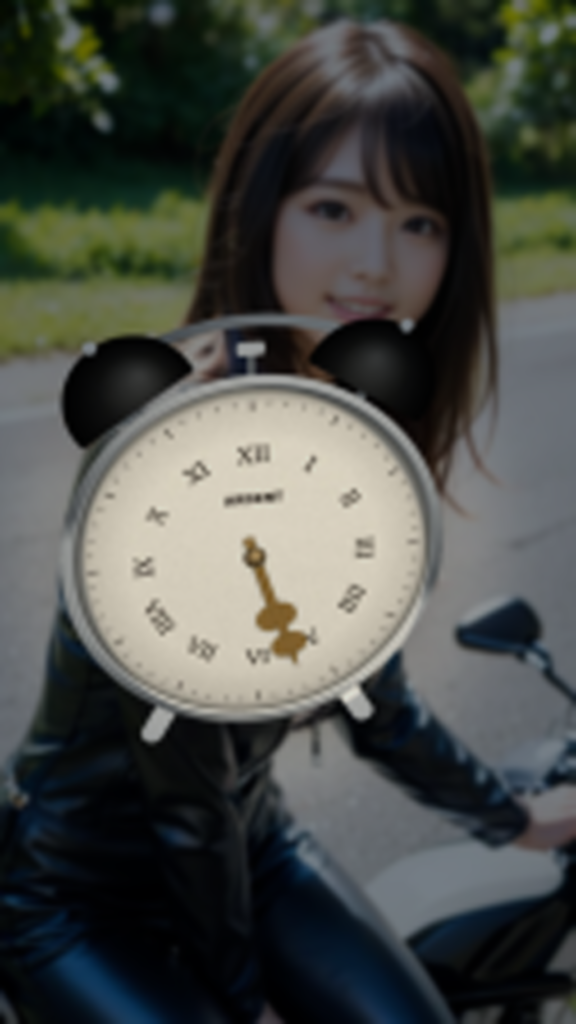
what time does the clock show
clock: 5:27
